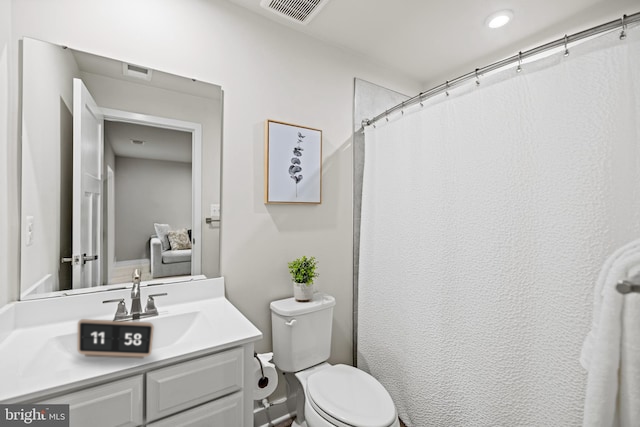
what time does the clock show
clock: 11:58
